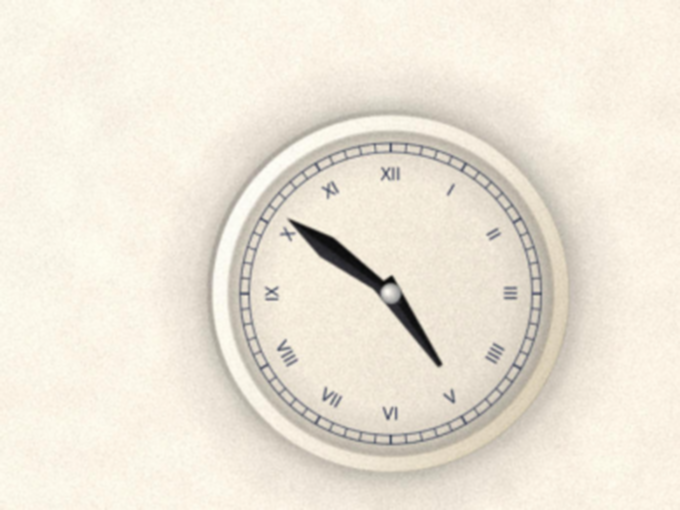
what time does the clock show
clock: 4:51
